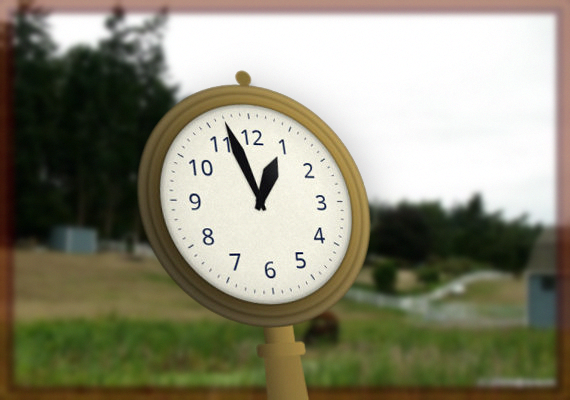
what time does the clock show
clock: 12:57
